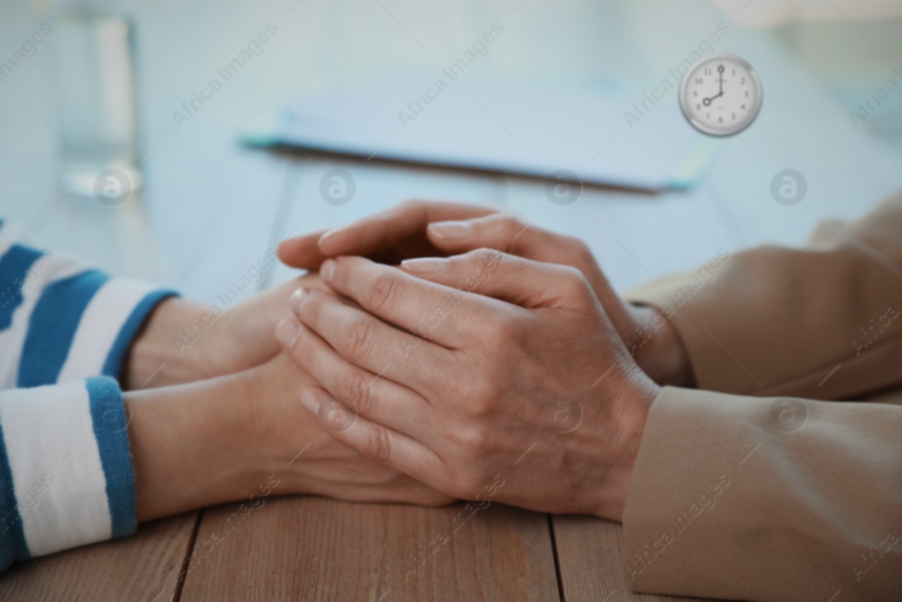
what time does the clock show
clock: 8:00
